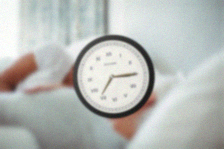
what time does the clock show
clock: 7:15
